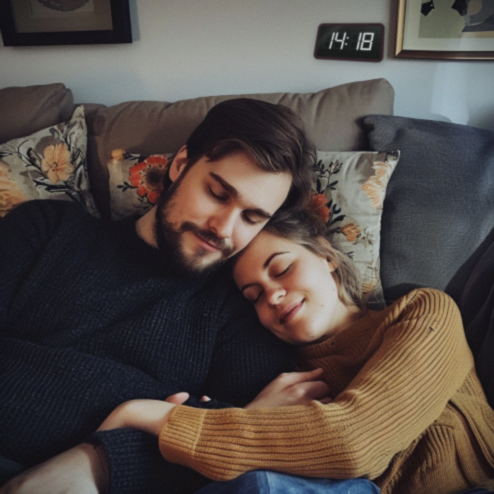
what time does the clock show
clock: 14:18
